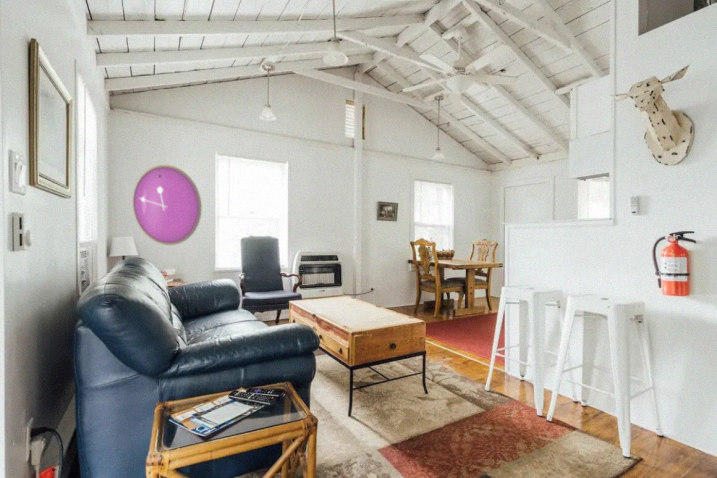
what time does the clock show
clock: 11:48
